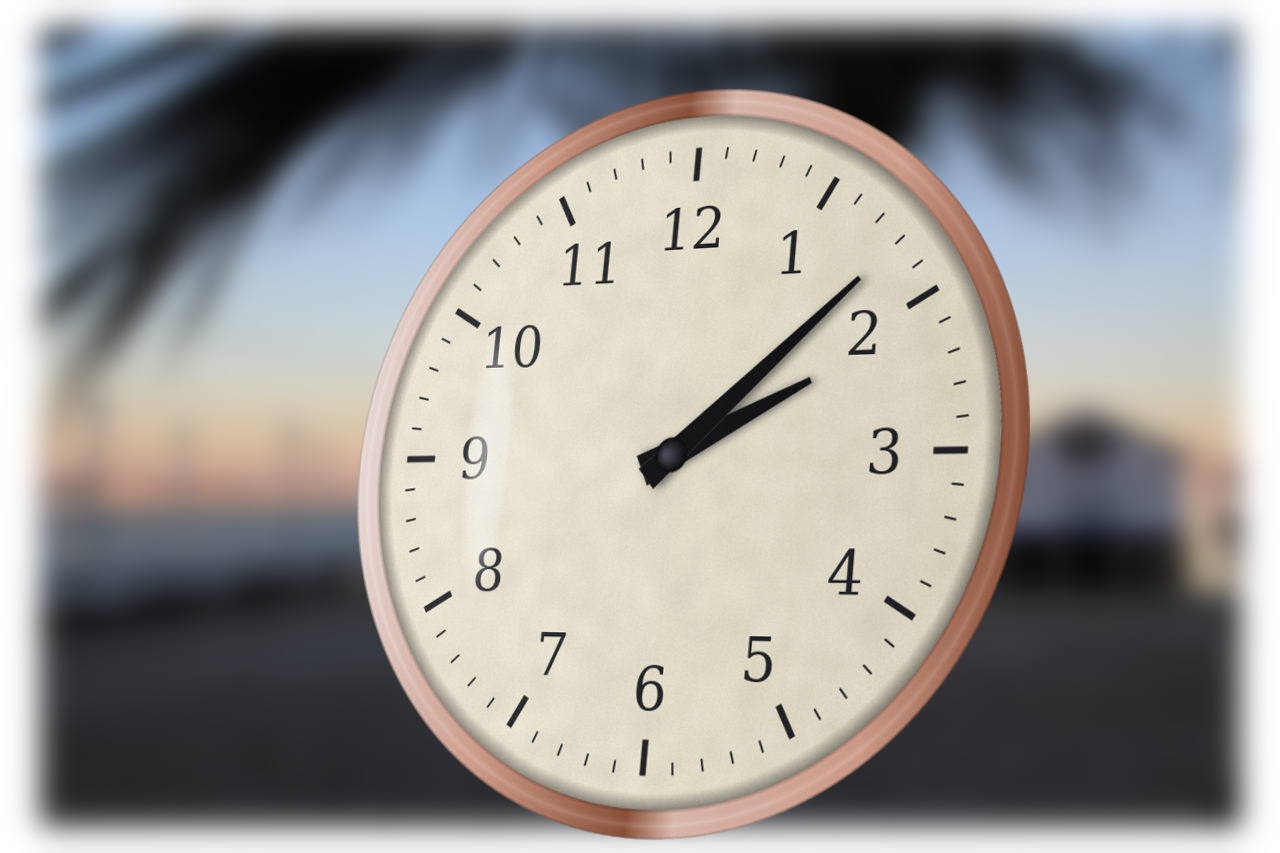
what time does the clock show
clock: 2:08
